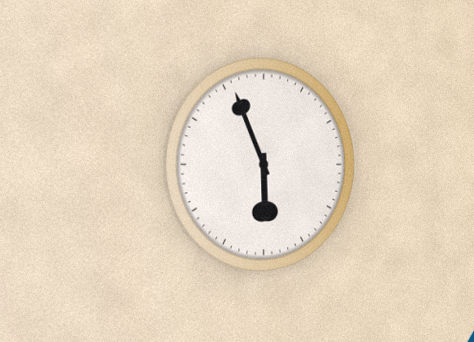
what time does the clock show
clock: 5:56
